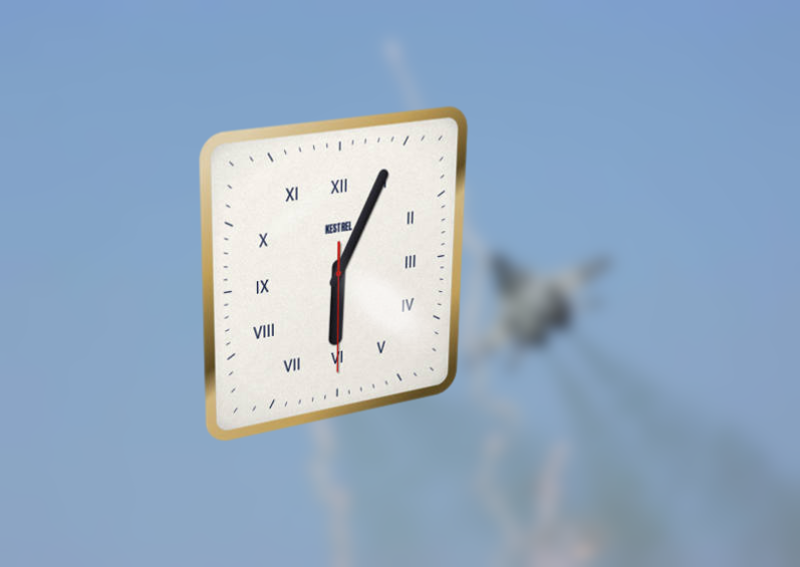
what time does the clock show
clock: 6:04:30
